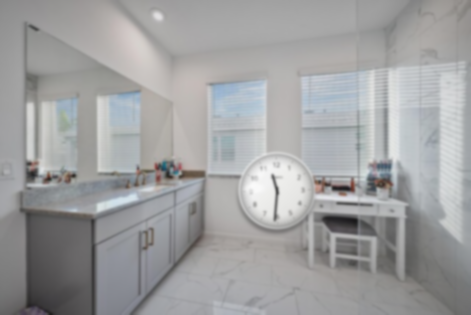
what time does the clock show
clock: 11:31
